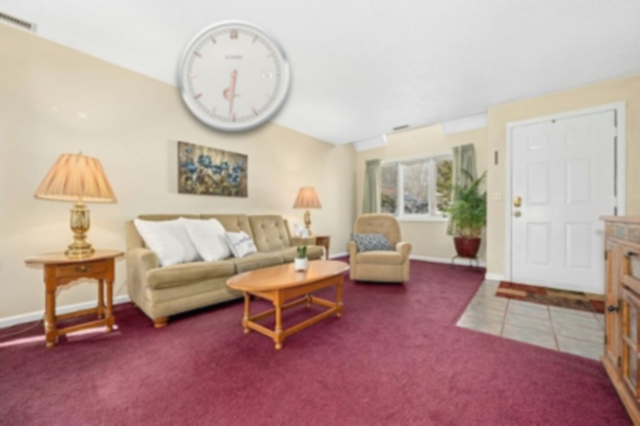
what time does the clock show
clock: 6:31
